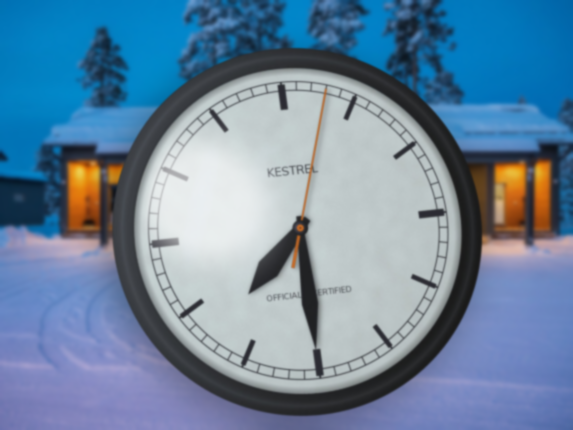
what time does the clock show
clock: 7:30:03
